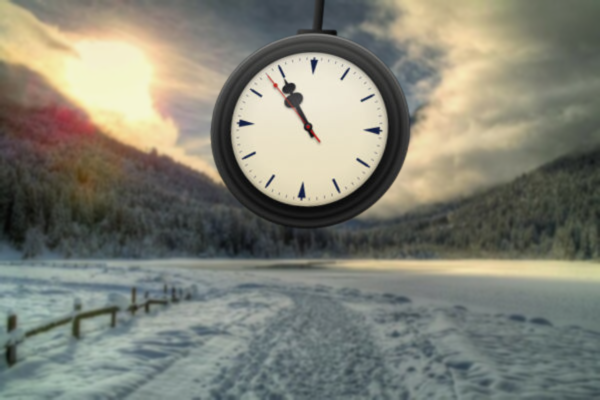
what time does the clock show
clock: 10:54:53
